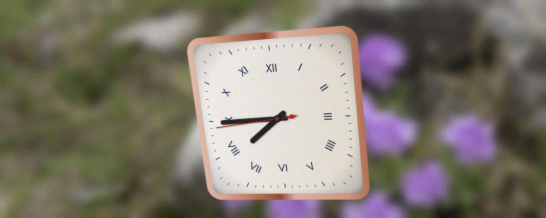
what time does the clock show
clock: 7:44:44
